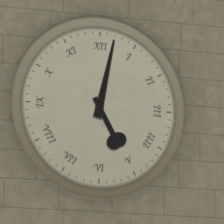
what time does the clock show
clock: 5:02
